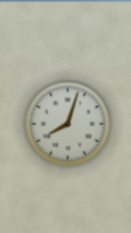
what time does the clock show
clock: 8:03
